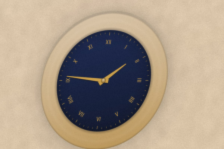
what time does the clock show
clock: 1:46
